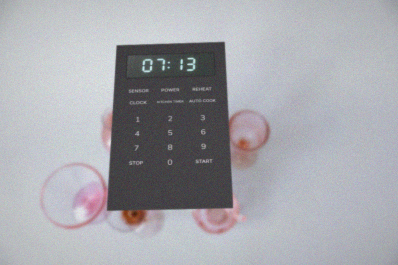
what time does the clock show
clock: 7:13
